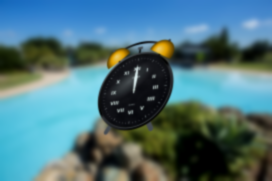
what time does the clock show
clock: 12:00
